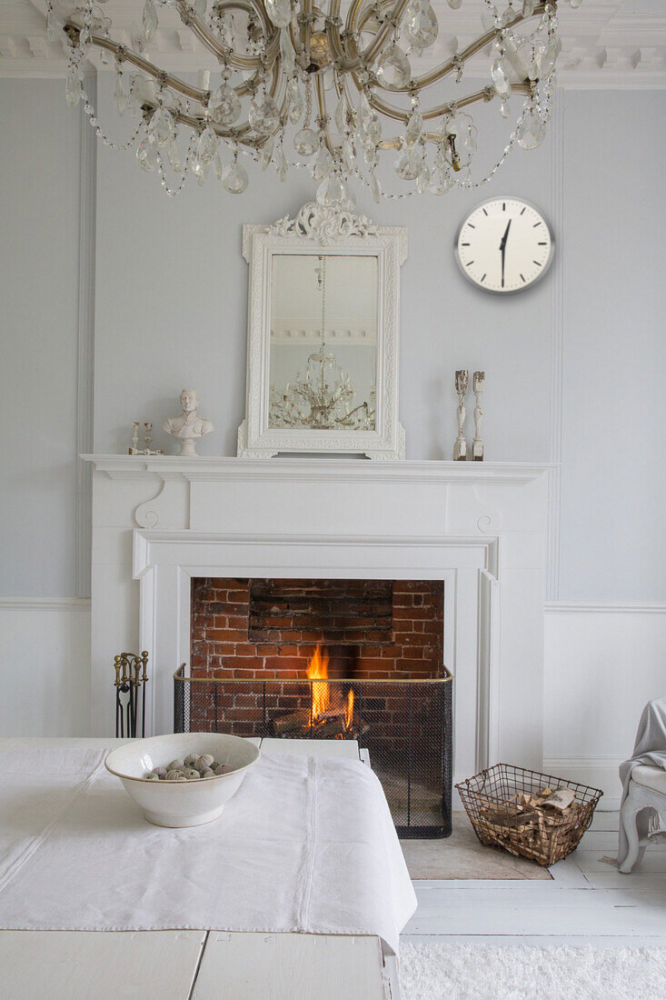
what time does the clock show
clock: 12:30
